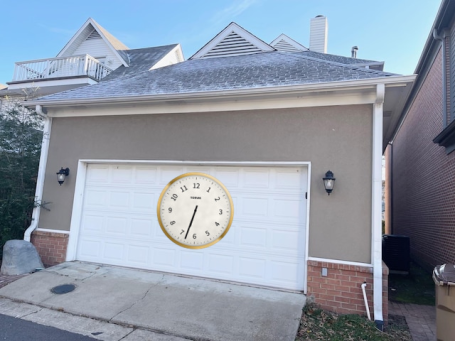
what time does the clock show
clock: 6:33
